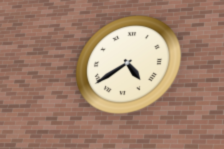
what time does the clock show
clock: 4:39
